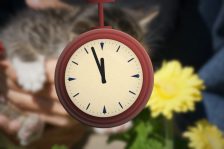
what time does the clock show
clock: 11:57
